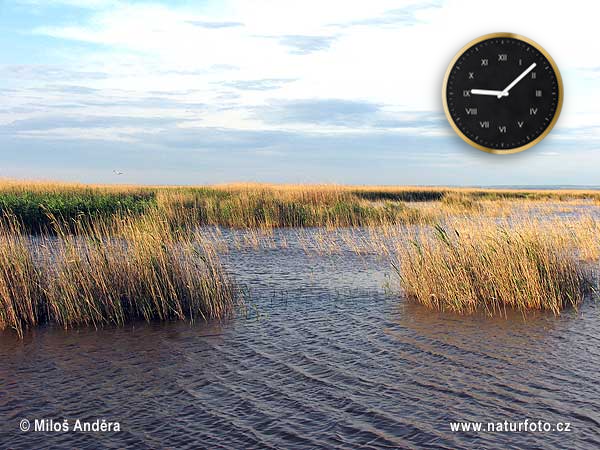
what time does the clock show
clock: 9:08
